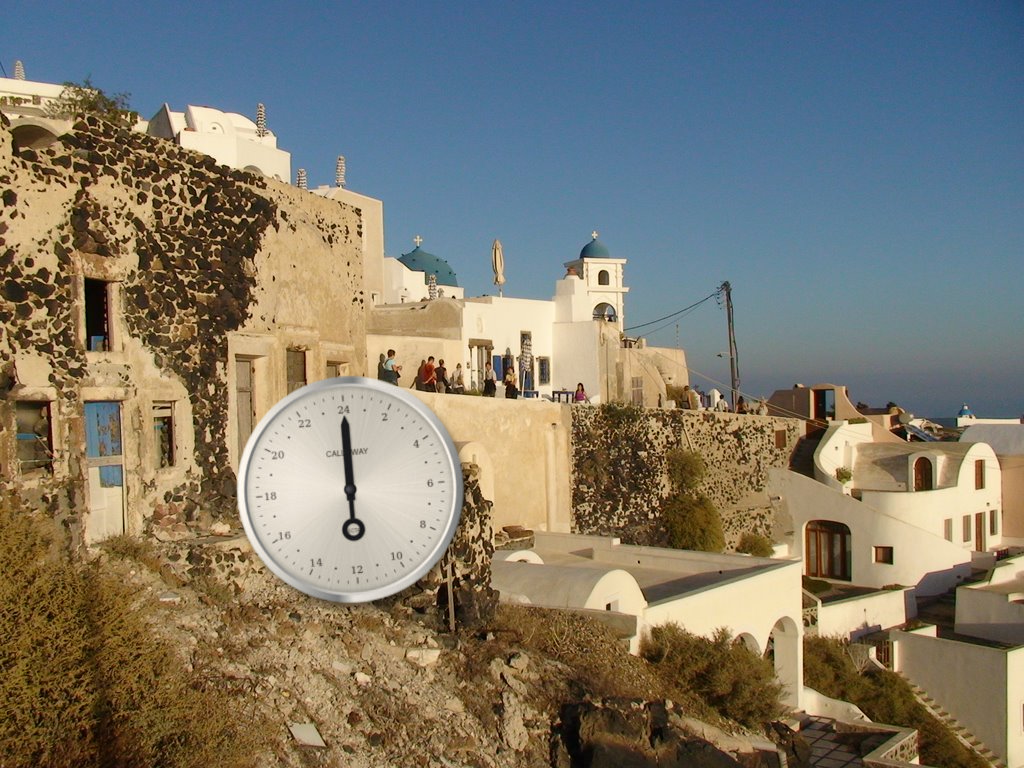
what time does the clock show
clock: 12:00
